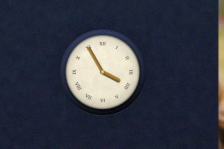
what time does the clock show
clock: 3:55
